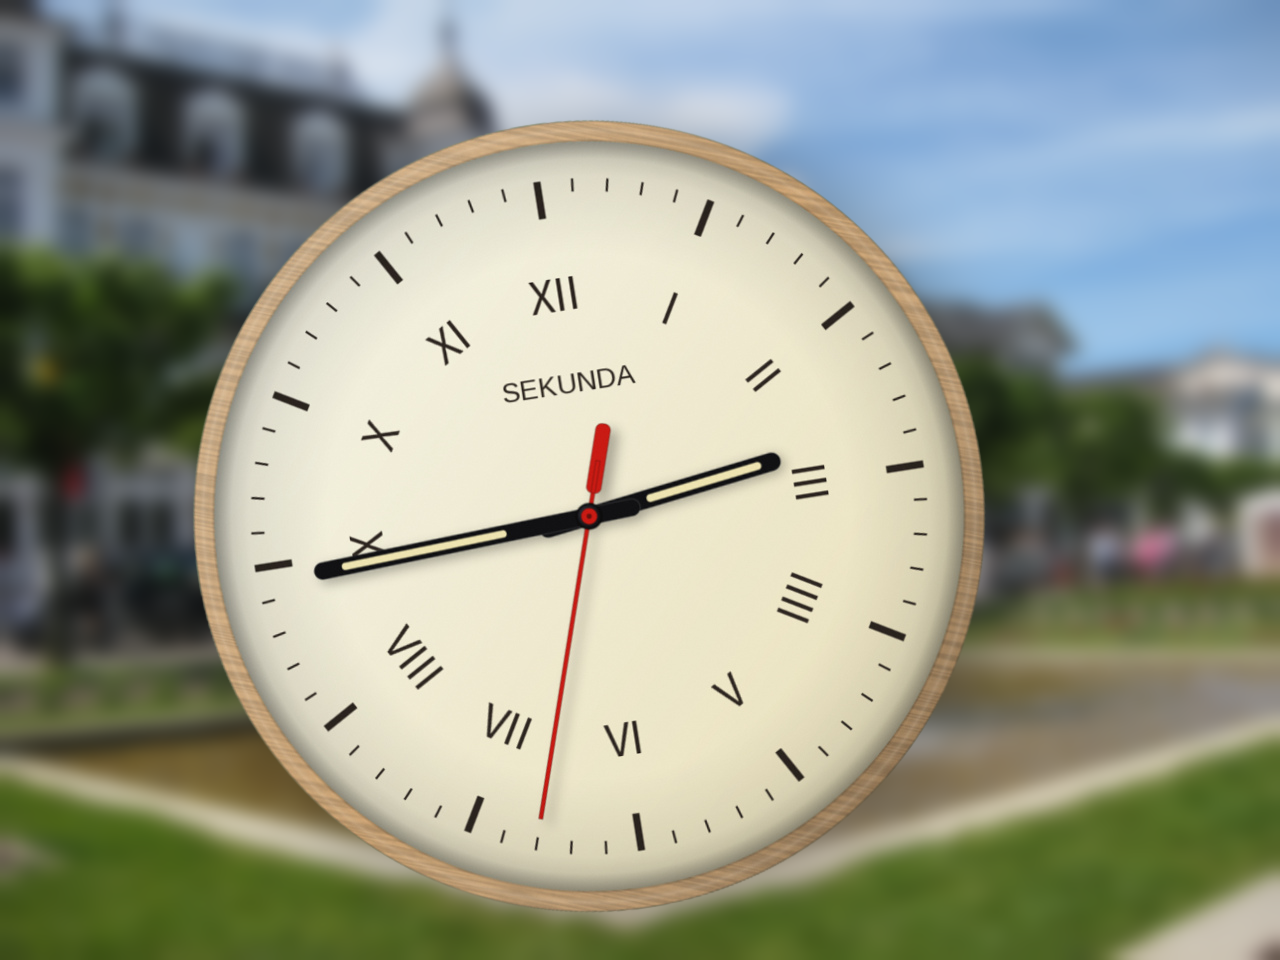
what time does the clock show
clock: 2:44:33
